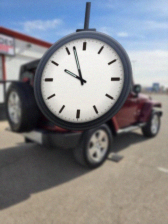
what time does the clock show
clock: 9:57
